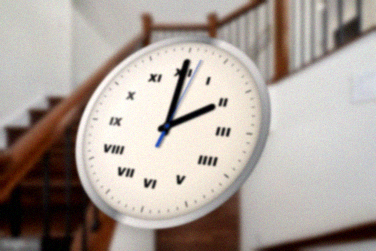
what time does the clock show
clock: 2:00:02
